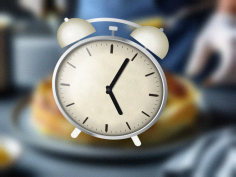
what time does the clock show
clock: 5:04
